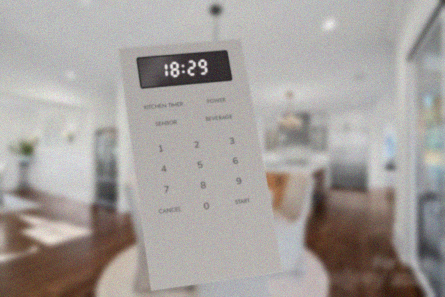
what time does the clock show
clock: 18:29
